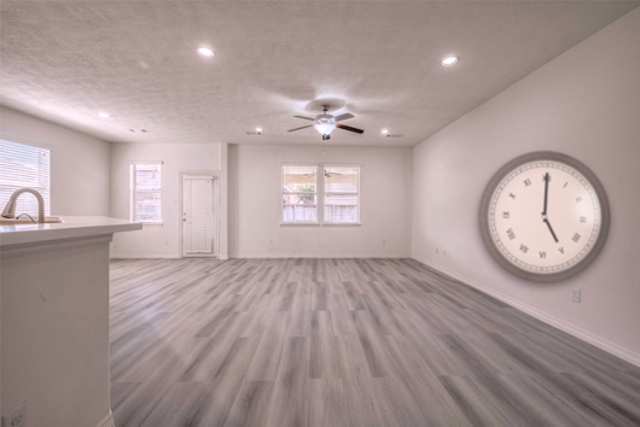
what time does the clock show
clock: 5:00
